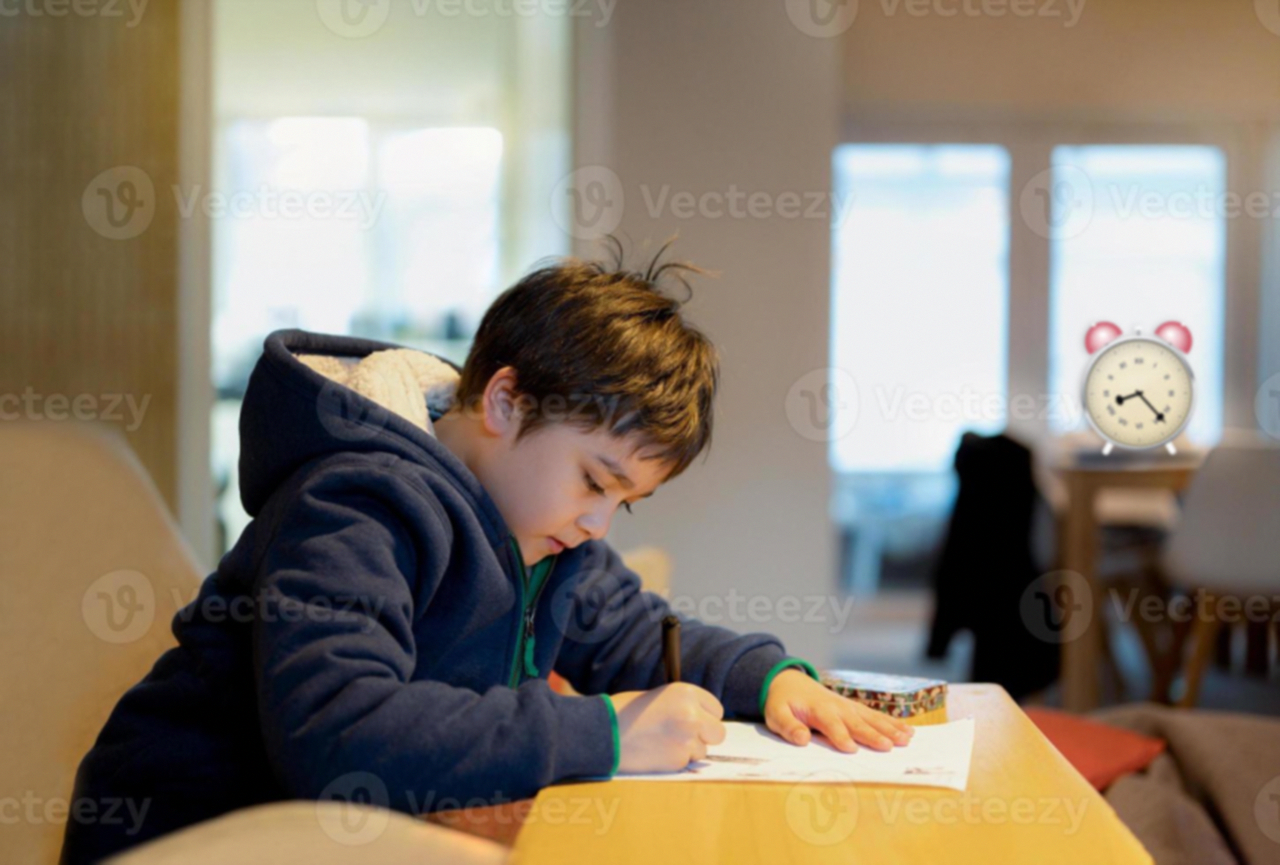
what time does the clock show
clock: 8:23
